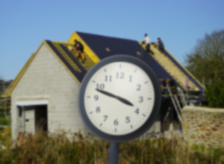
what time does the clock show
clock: 3:48
